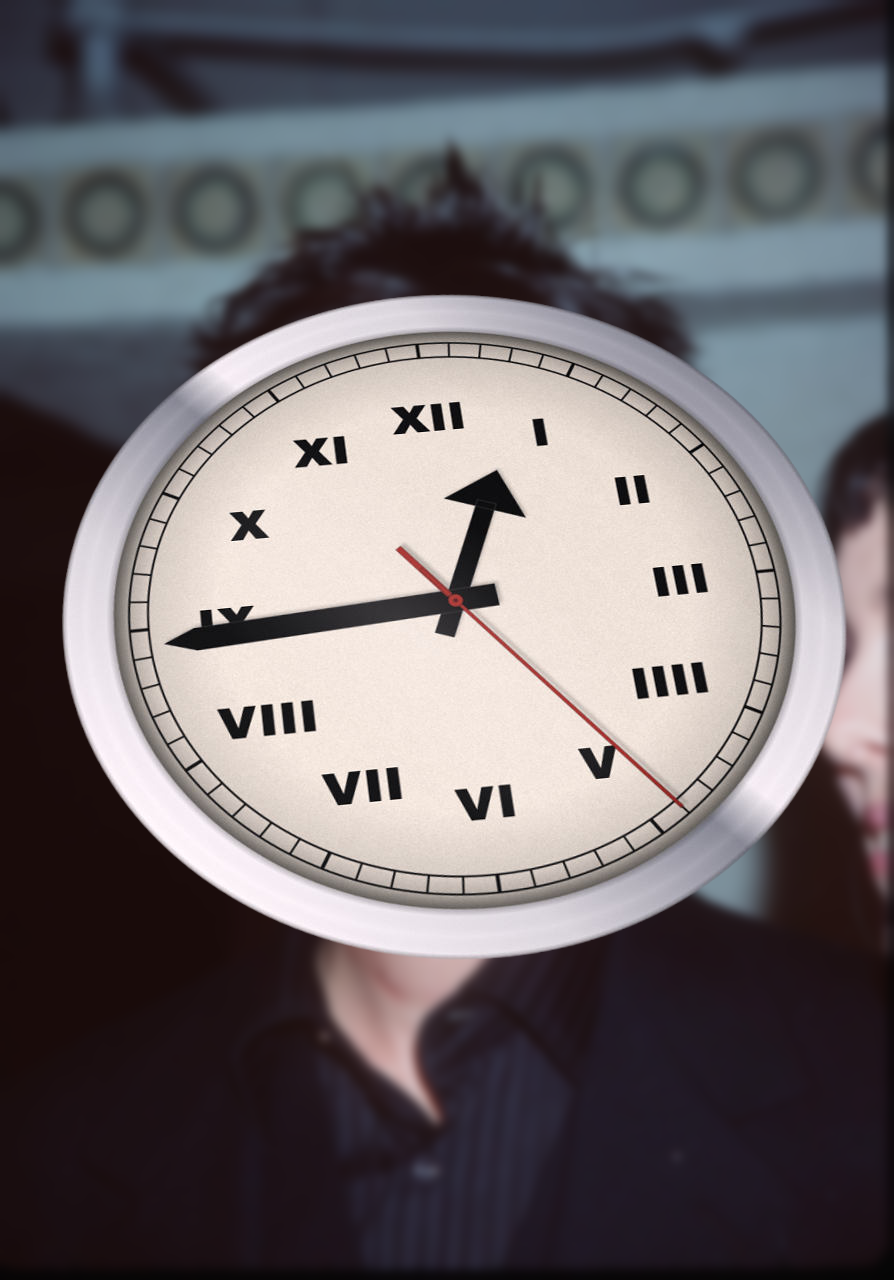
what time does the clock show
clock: 12:44:24
